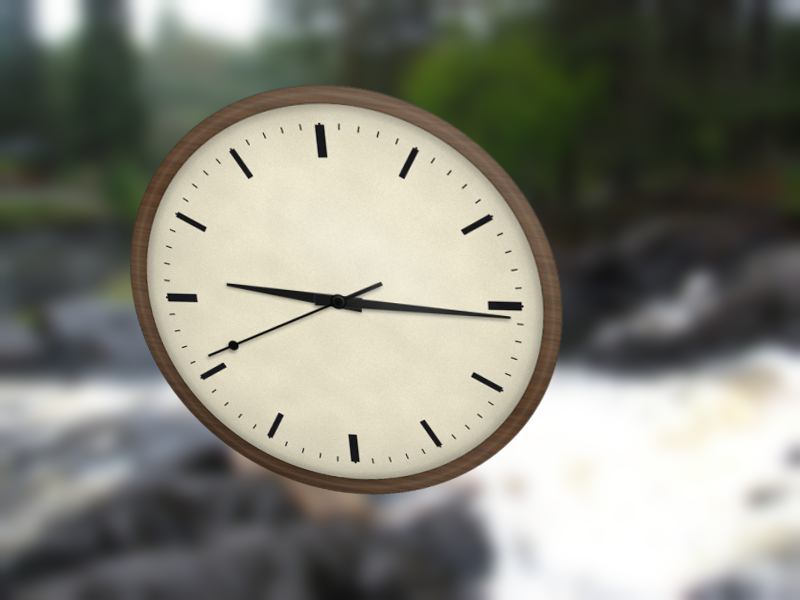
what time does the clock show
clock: 9:15:41
